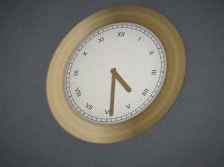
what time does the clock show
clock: 4:29
